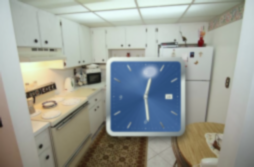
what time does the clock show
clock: 12:29
